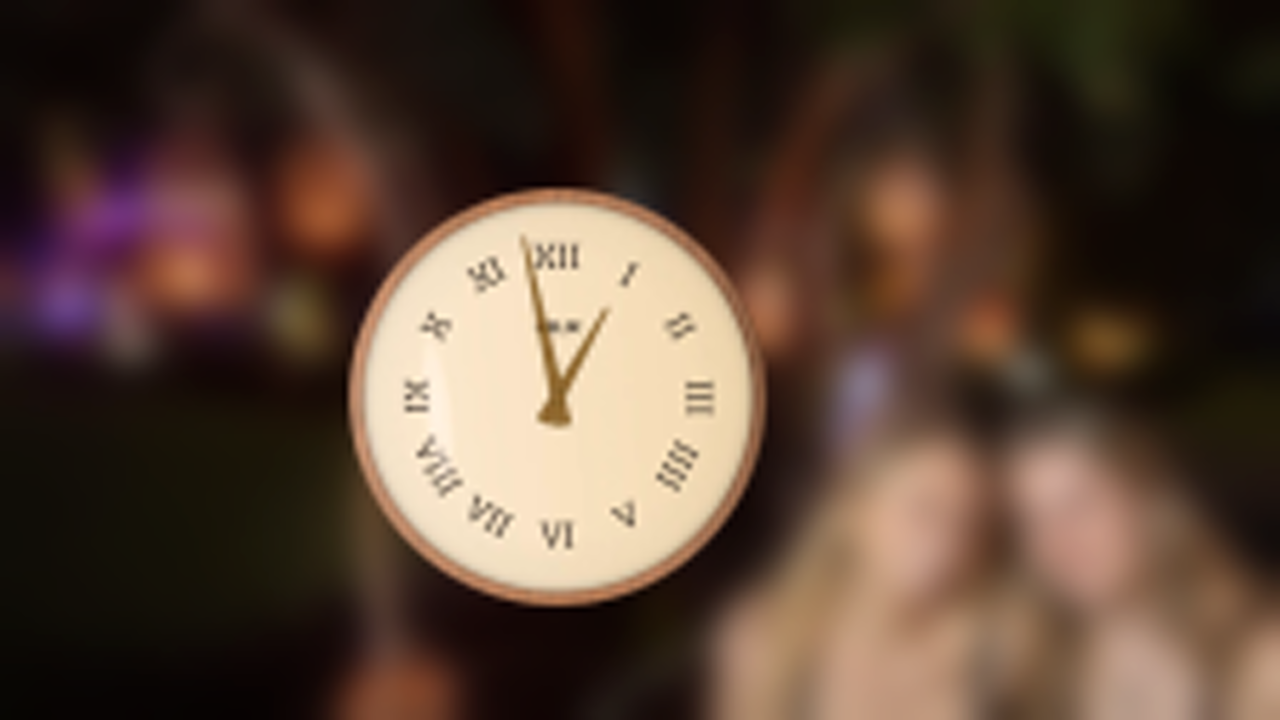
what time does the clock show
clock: 12:58
